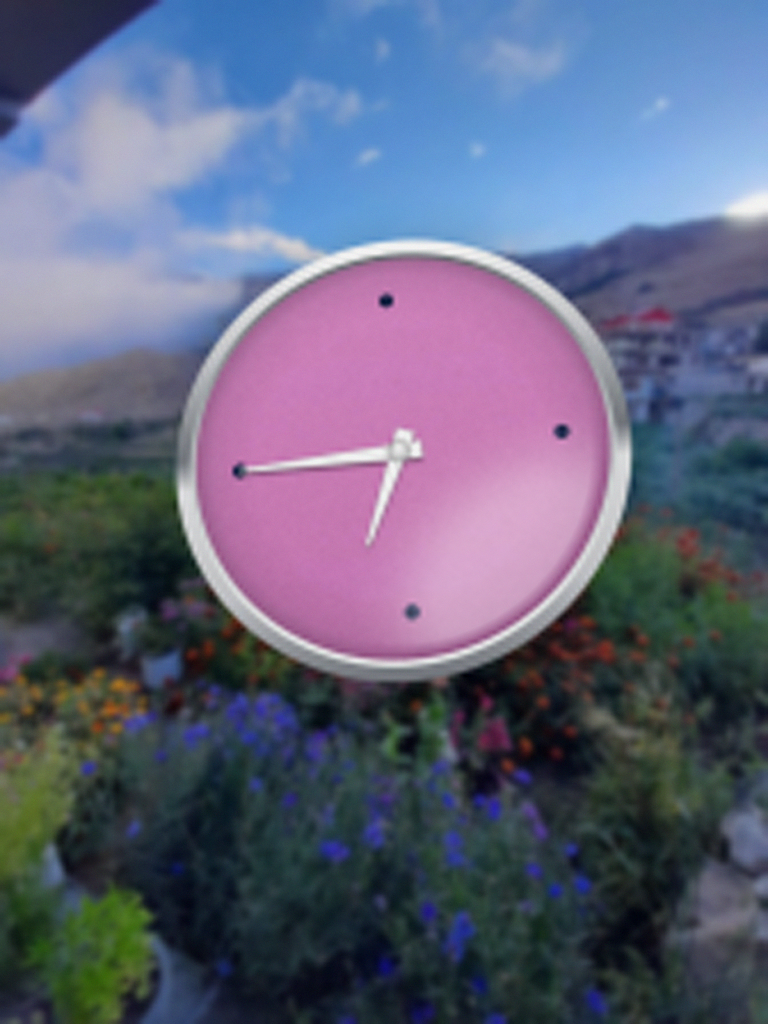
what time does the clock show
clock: 6:45
